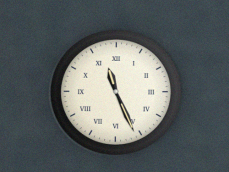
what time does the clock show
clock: 11:26
